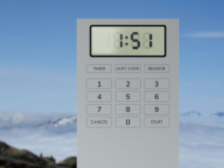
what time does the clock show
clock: 1:51
